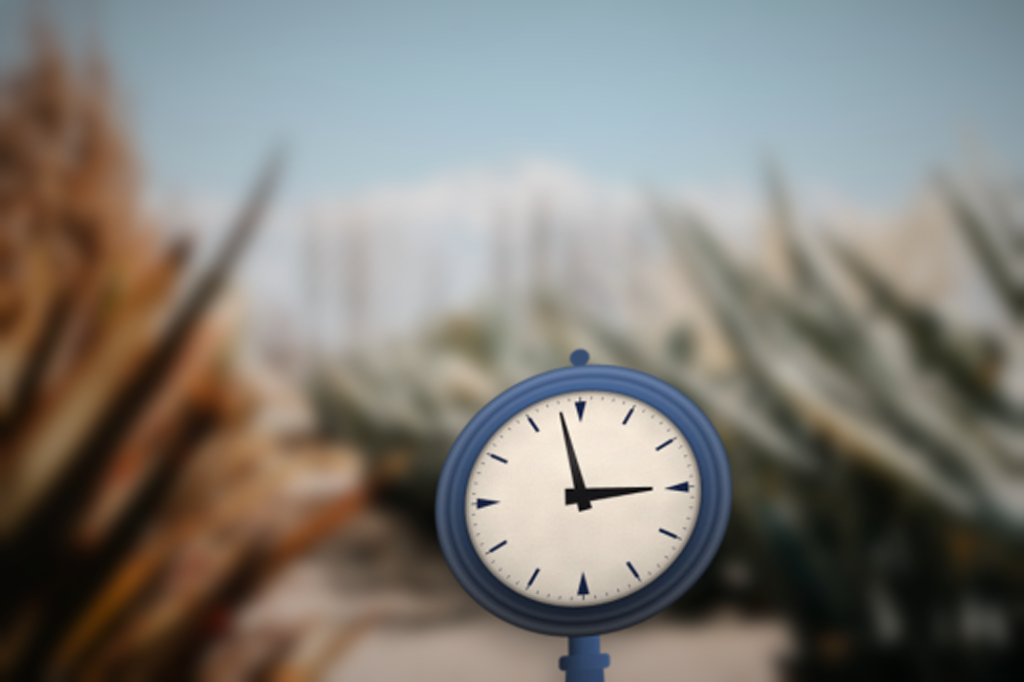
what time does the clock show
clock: 2:58
